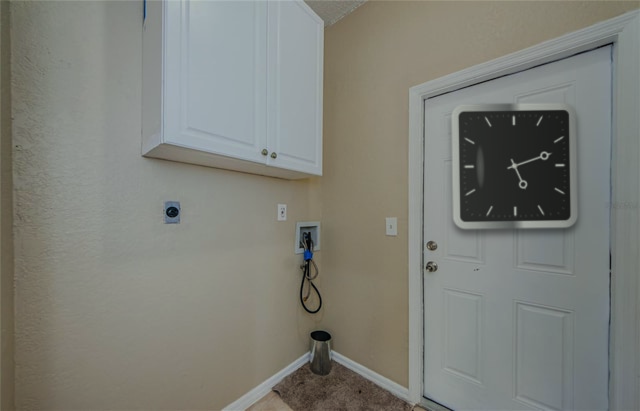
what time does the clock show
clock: 5:12
